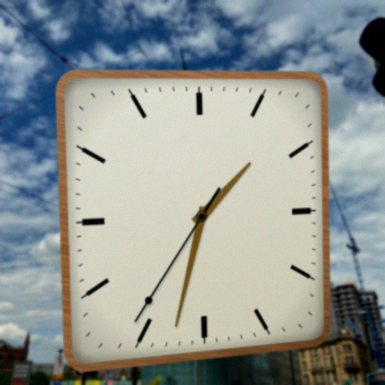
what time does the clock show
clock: 1:32:36
